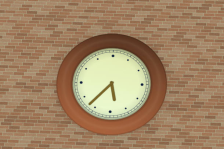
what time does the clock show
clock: 5:37
